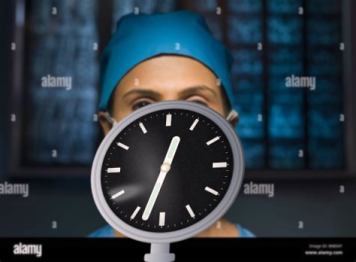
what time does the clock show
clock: 12:33
